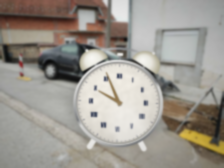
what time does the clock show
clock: 9:56
